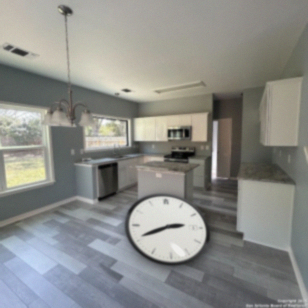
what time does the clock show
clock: 2:41
